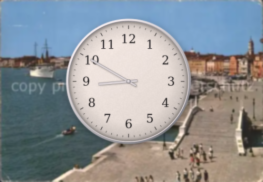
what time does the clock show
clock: 8:50
